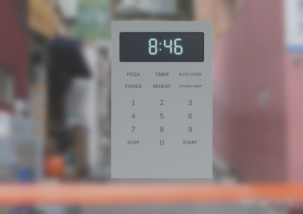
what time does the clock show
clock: 8:46
